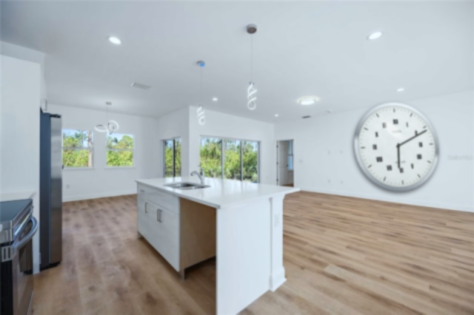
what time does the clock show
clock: 6:11
